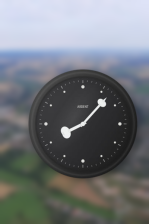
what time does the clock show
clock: 8:07
